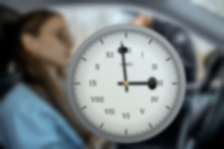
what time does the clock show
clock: 2:59
